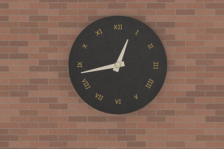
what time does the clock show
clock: 12:43
